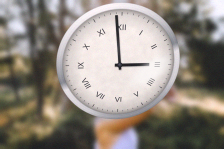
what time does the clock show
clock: 2:59
